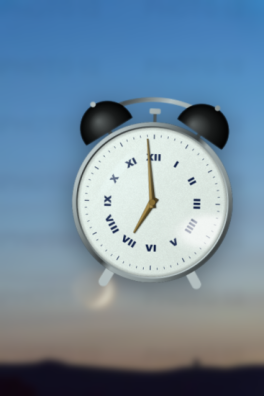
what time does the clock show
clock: 6:59
